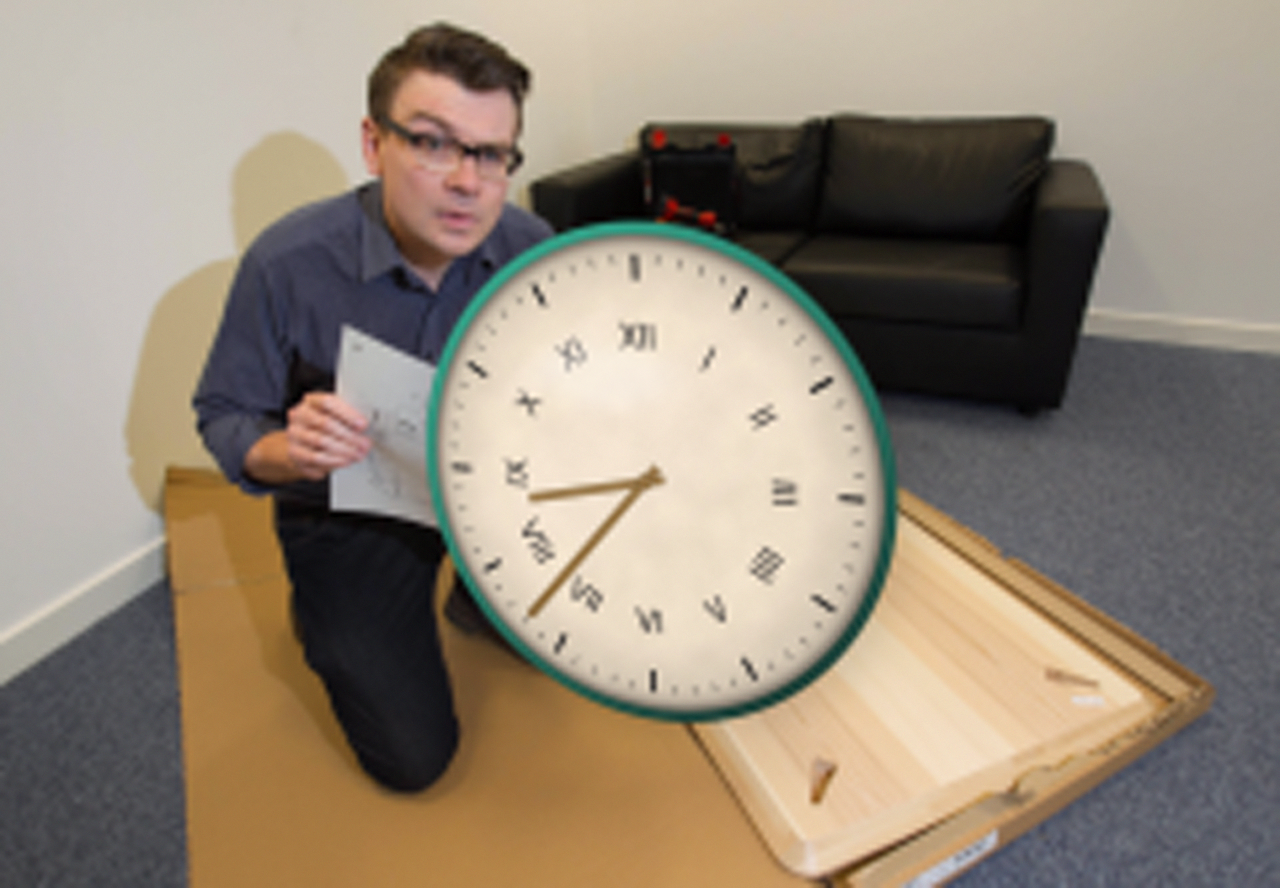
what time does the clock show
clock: 8:37
